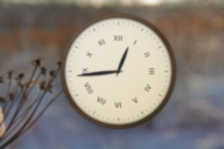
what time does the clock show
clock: 12:44
